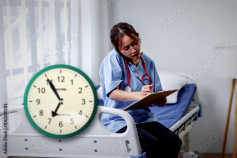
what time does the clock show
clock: 6:55
